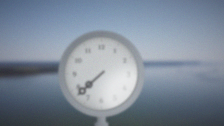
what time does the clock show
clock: 7:38
